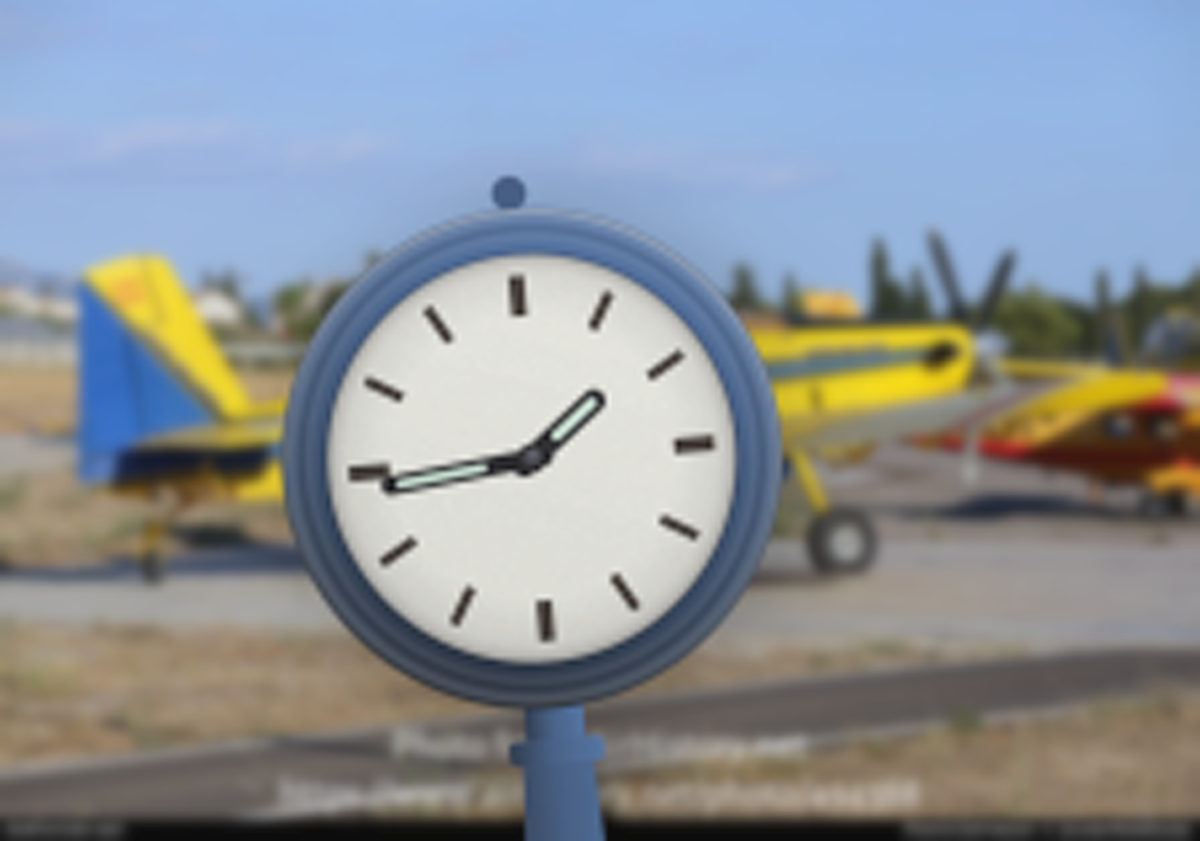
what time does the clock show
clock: 1:44
